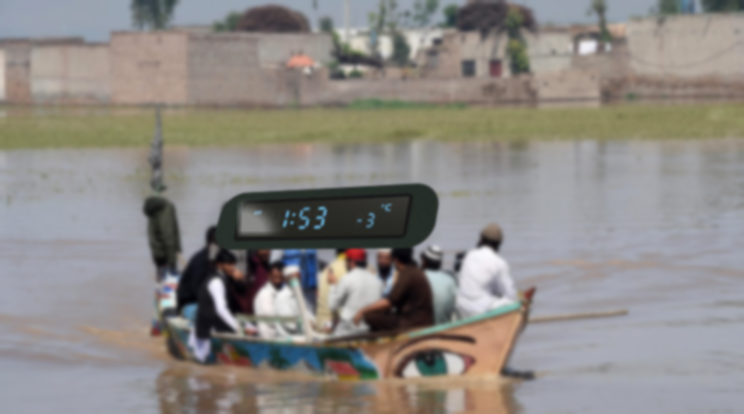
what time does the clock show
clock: 1:53
